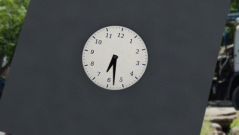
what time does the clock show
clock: 6:28
